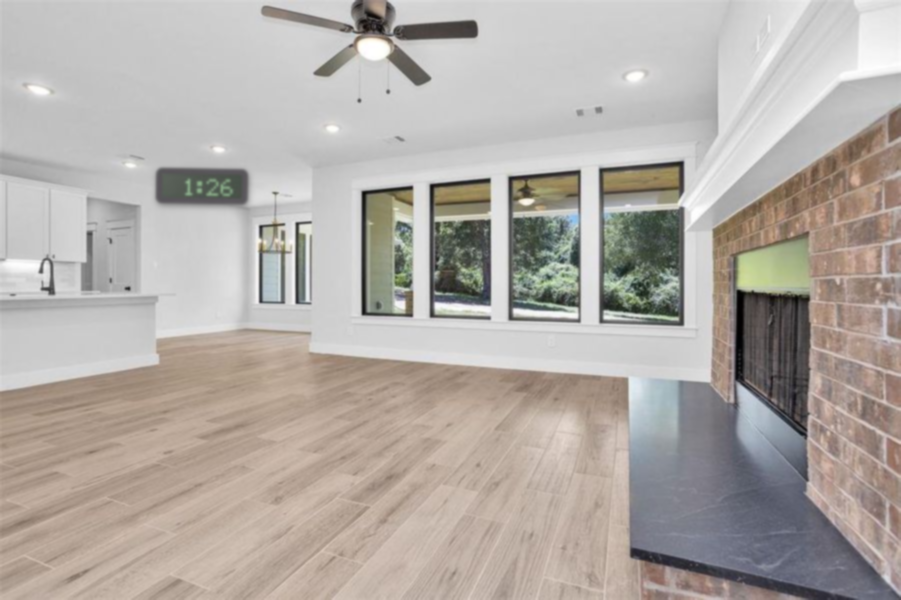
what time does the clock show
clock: 1:26
